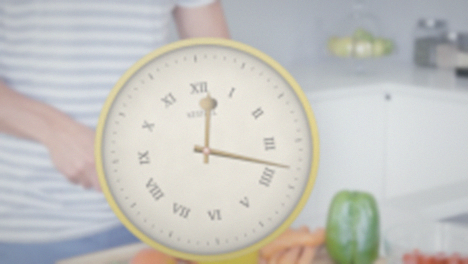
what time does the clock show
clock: 12:18
